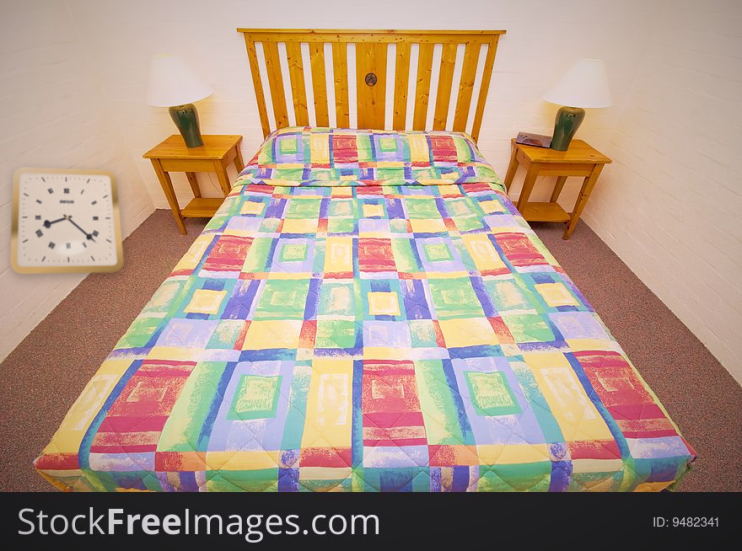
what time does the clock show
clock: 8:22
